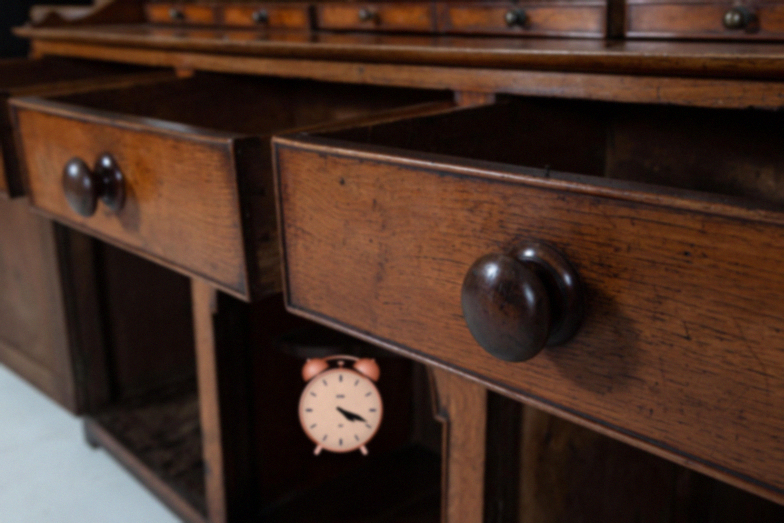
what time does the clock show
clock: 4:19
